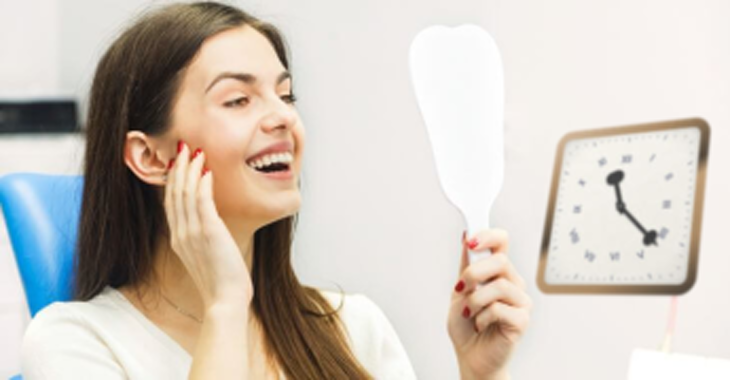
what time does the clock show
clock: 11:22
